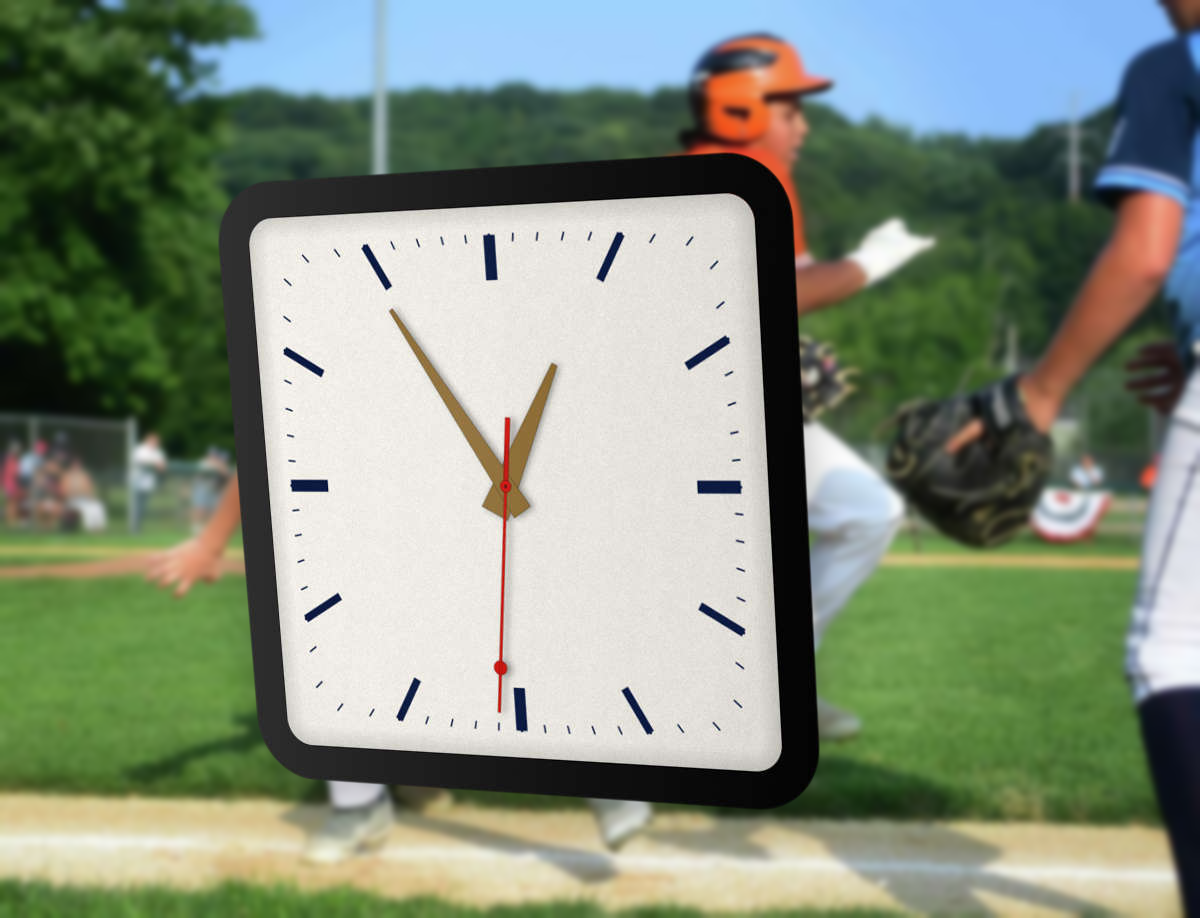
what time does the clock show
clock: 12:54:31
